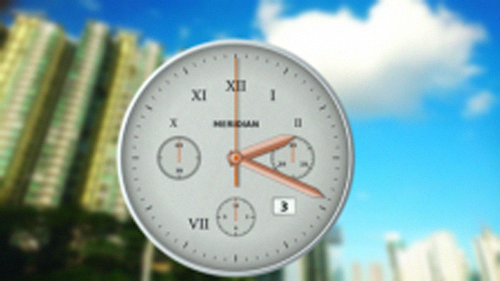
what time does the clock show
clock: 2:19
